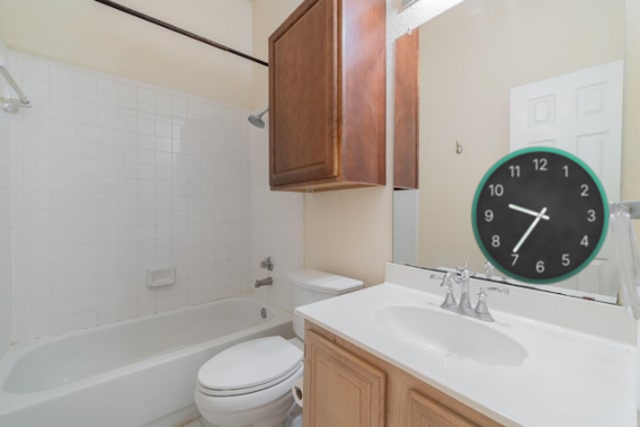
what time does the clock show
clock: 9:36
